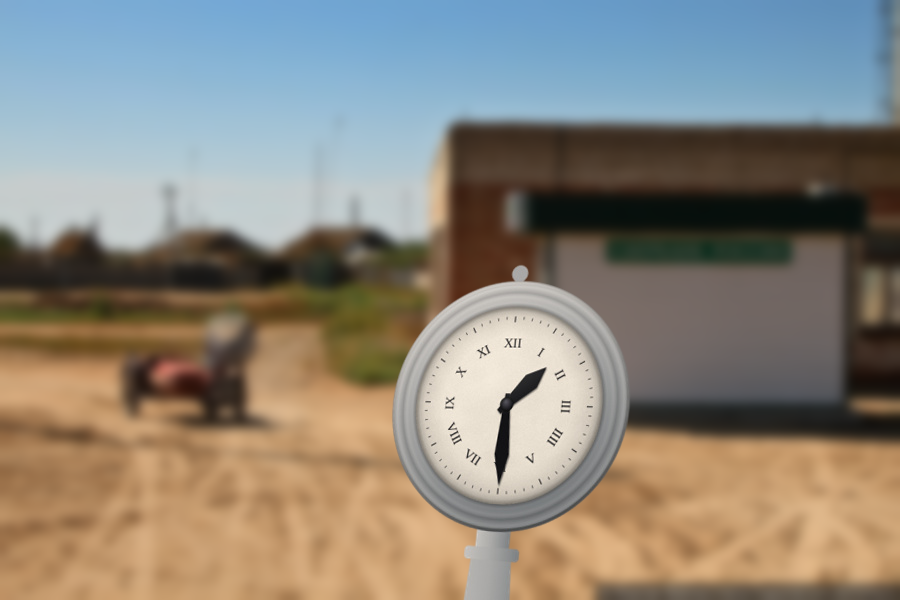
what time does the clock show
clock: 1:30
